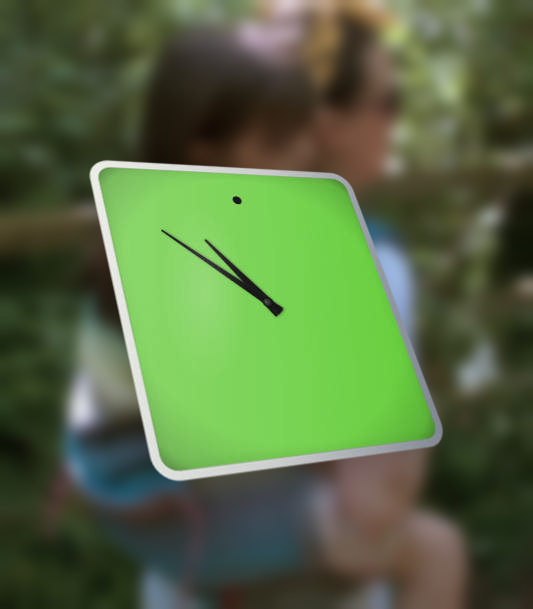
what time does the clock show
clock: 10:52
